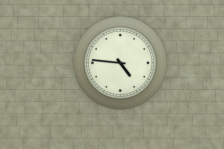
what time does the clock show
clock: 4:46
